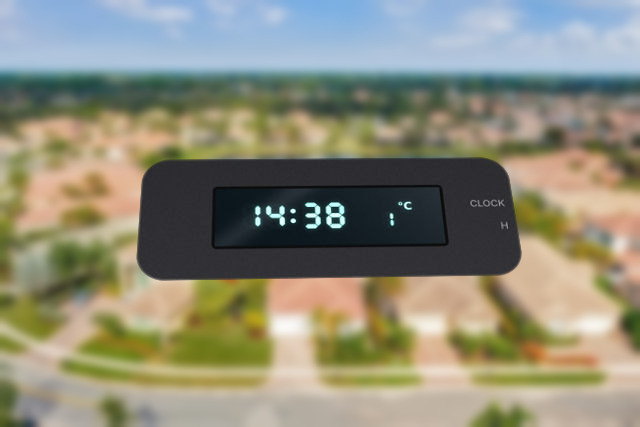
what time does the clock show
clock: 14:38
